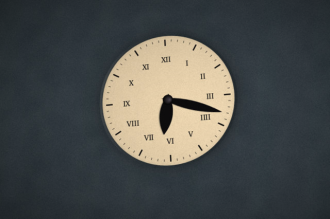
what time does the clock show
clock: 6:18
